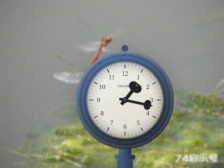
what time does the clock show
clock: 1:17
